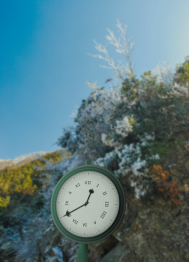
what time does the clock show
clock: 12:40
